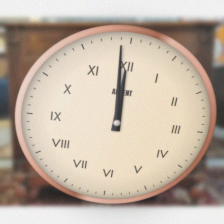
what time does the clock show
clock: 11:59
